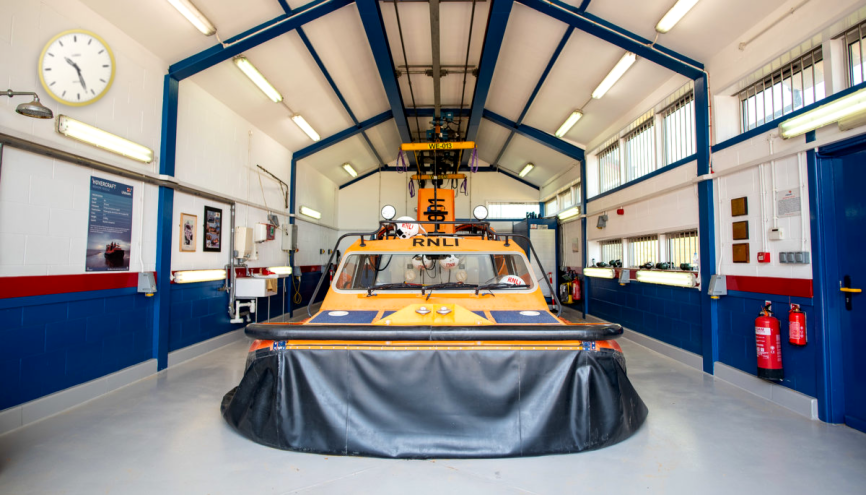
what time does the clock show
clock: 10:27
